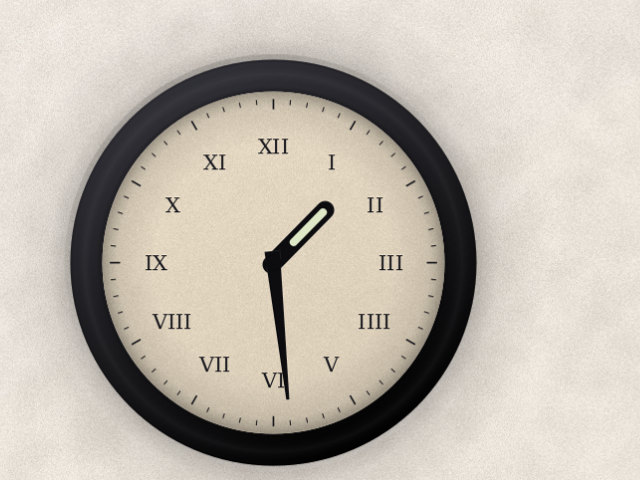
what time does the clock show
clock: 1:29
